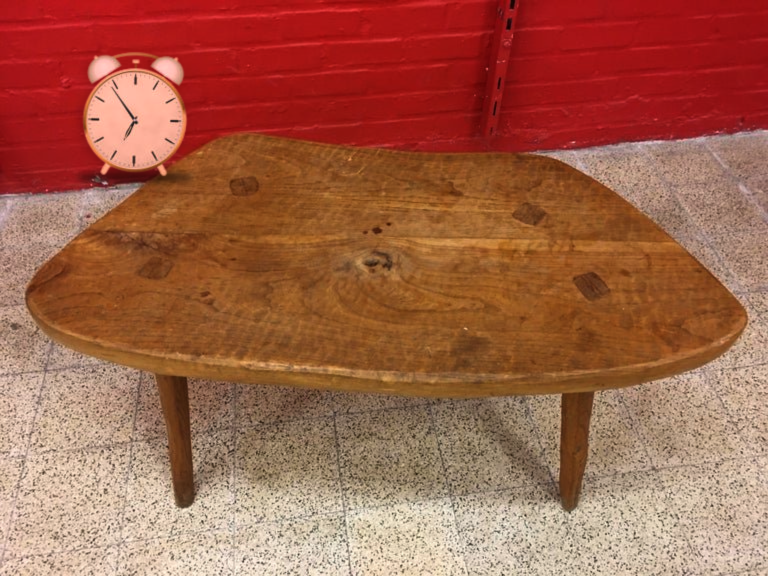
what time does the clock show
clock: 6:54
